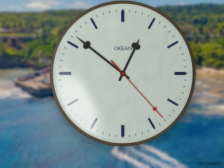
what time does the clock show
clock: 12:51:23
